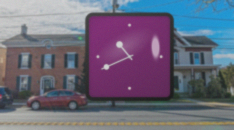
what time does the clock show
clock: 10:41
